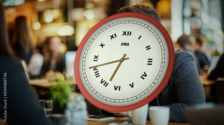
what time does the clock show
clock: 6:42
